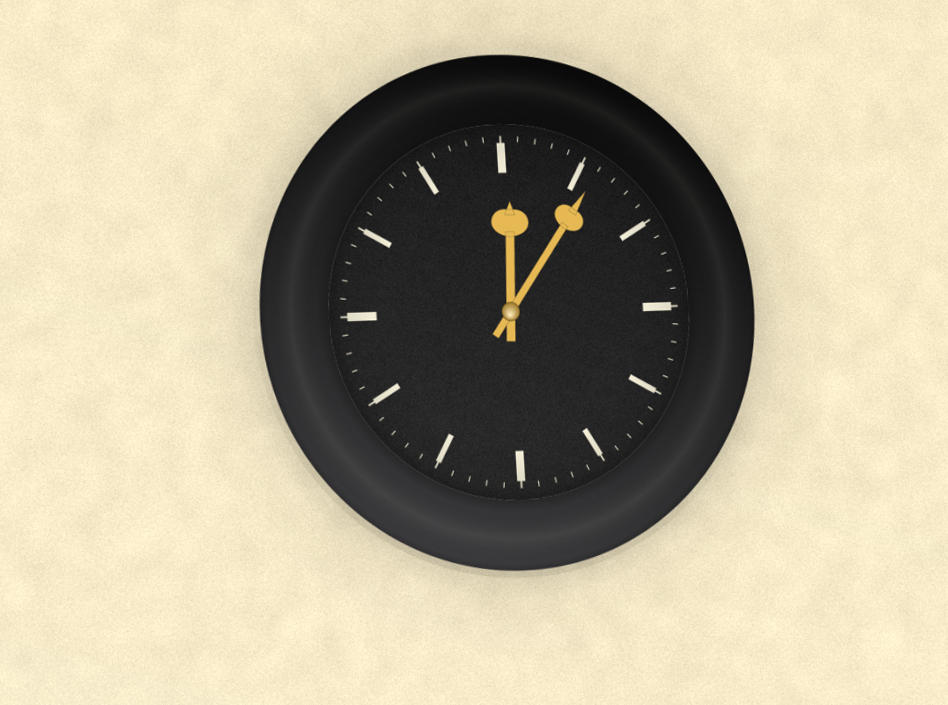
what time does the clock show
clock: 12:06
